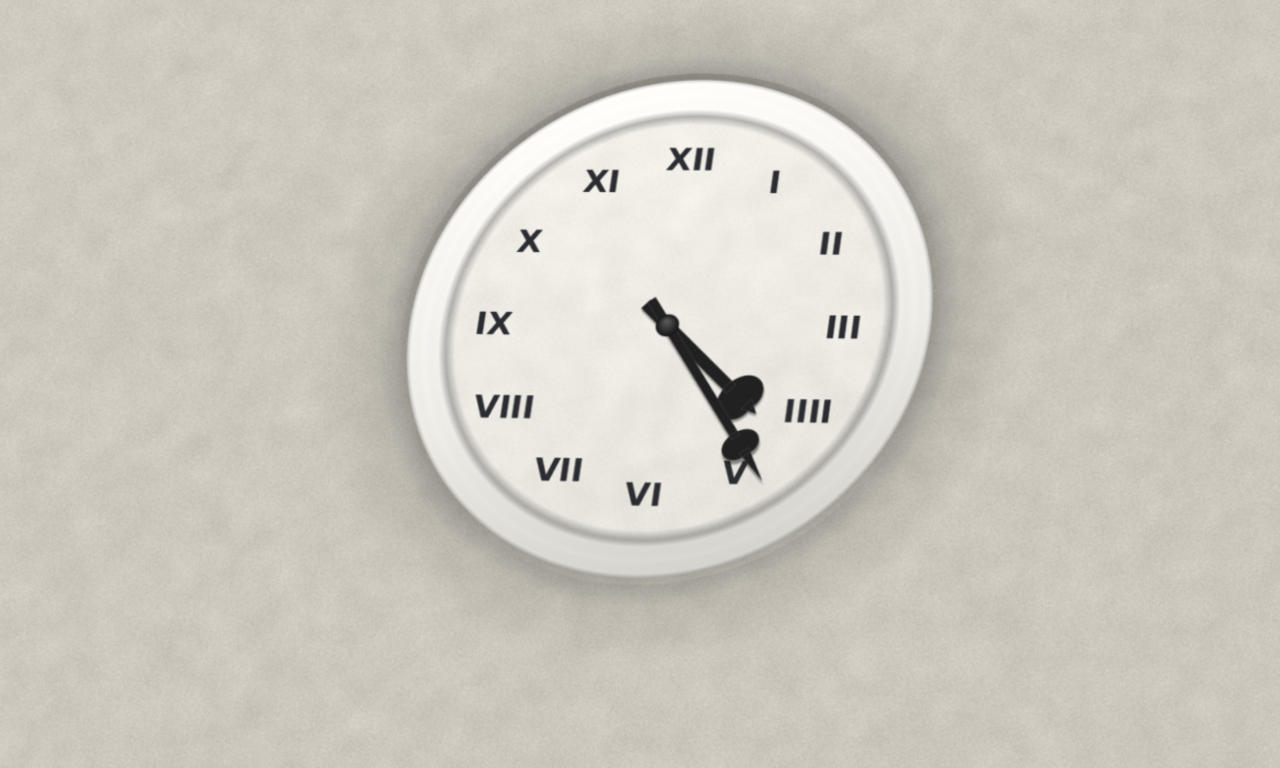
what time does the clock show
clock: 4:24
